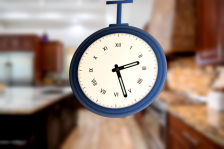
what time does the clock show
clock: 2:27
